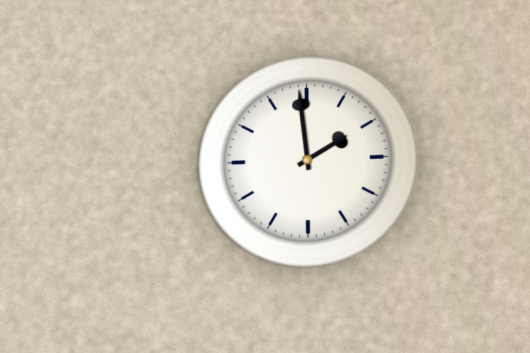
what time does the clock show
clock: 1:59
